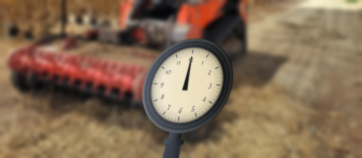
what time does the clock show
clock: 12:00
